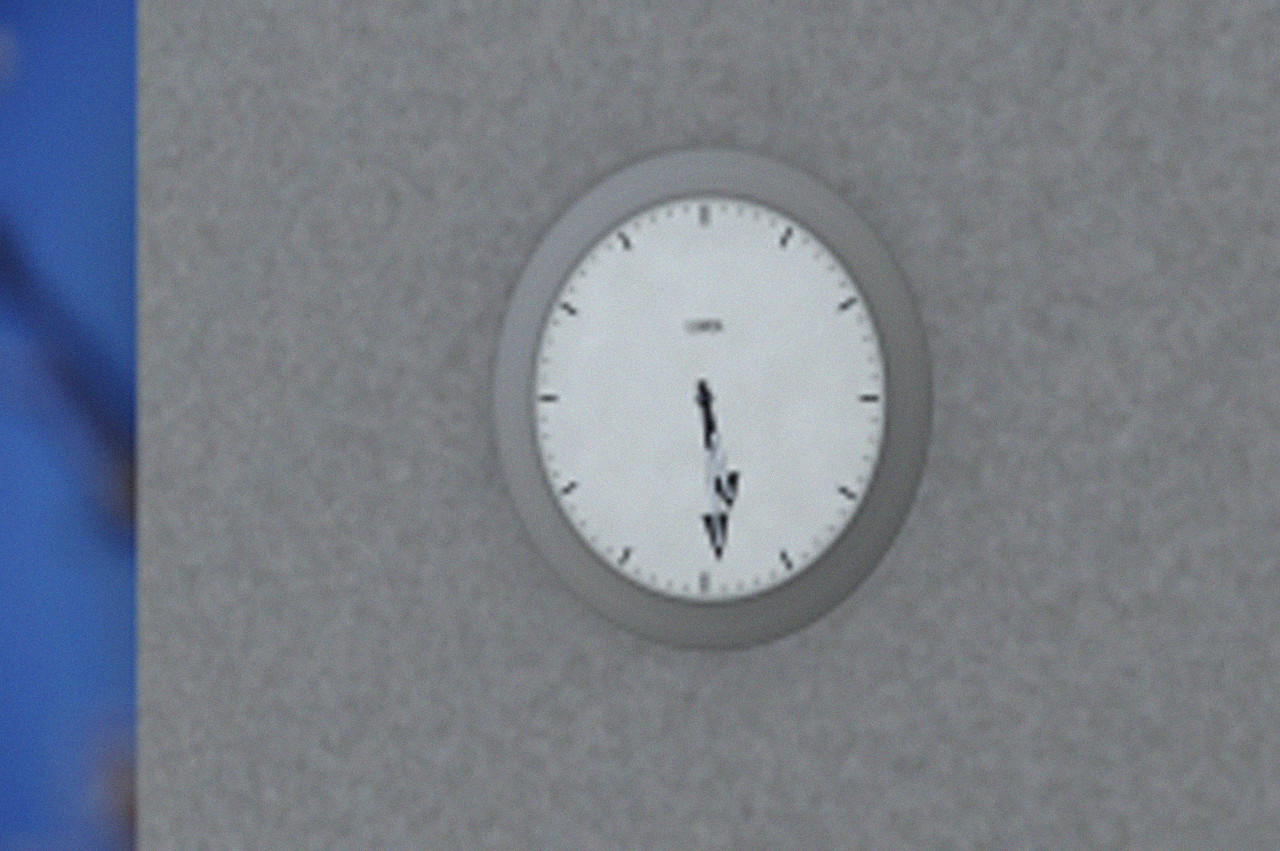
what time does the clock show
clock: 5:29
